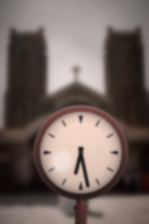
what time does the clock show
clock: 6:28
